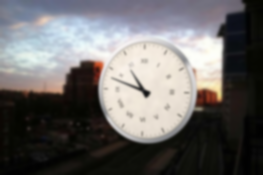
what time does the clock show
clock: 10:48
